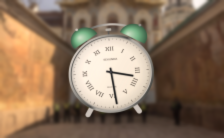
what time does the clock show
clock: 3:29
